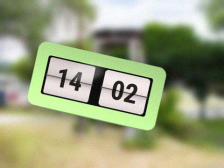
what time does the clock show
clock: 14:02
